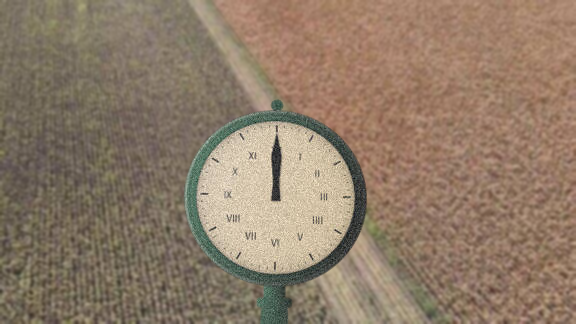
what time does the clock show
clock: 12:00
